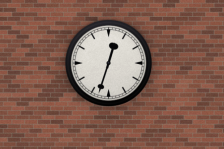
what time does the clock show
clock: 12:33
